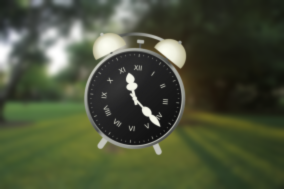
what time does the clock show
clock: 11:22
